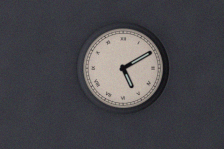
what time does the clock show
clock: 5:10
